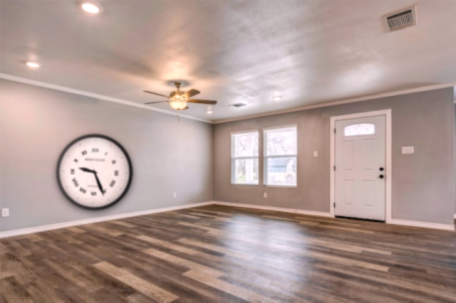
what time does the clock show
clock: 9:26
